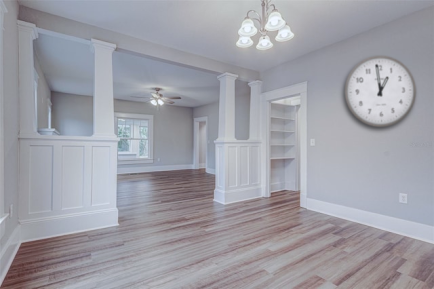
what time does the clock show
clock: 12:59
